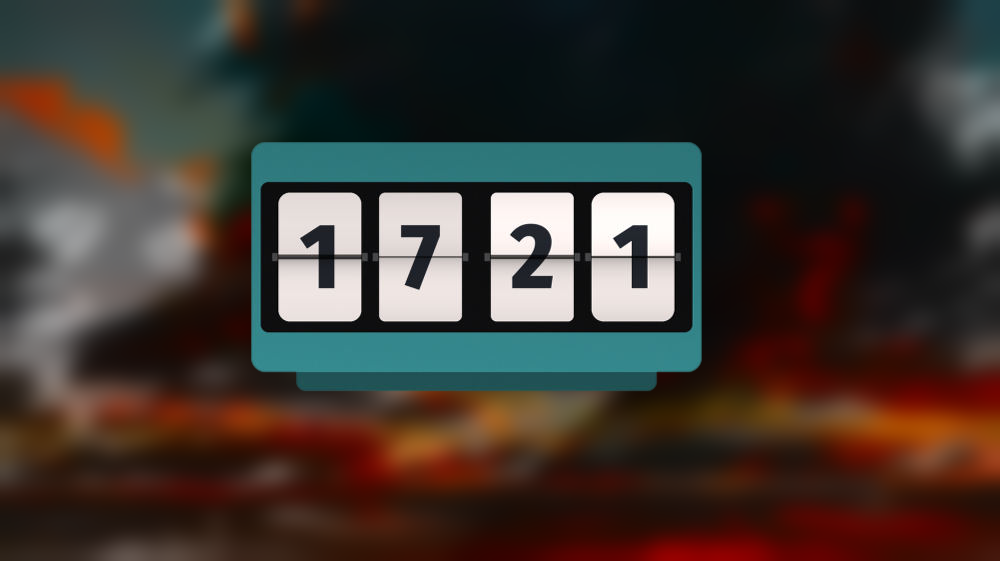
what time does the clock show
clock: 17:21
